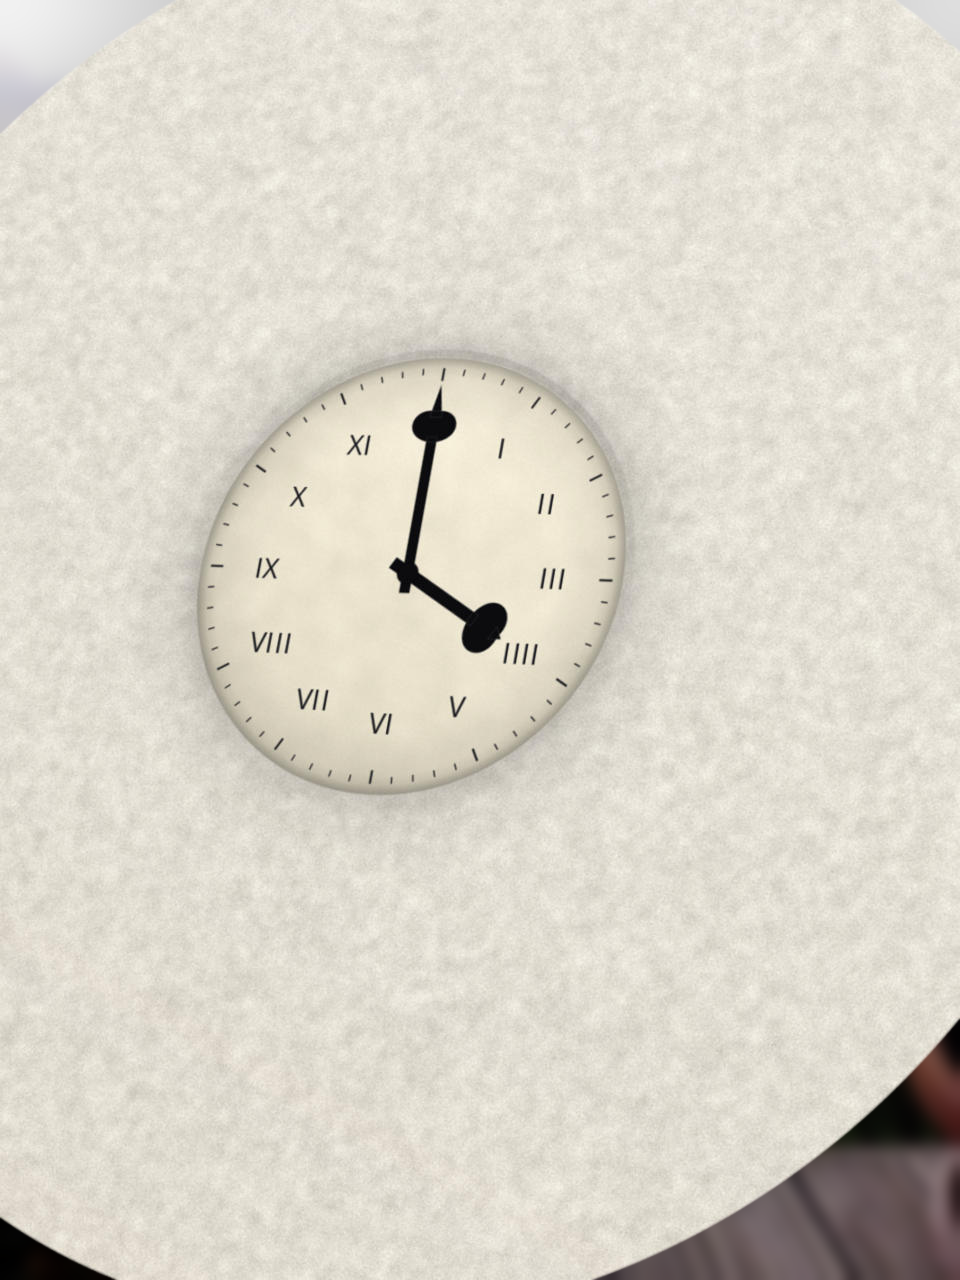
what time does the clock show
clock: 4:00
